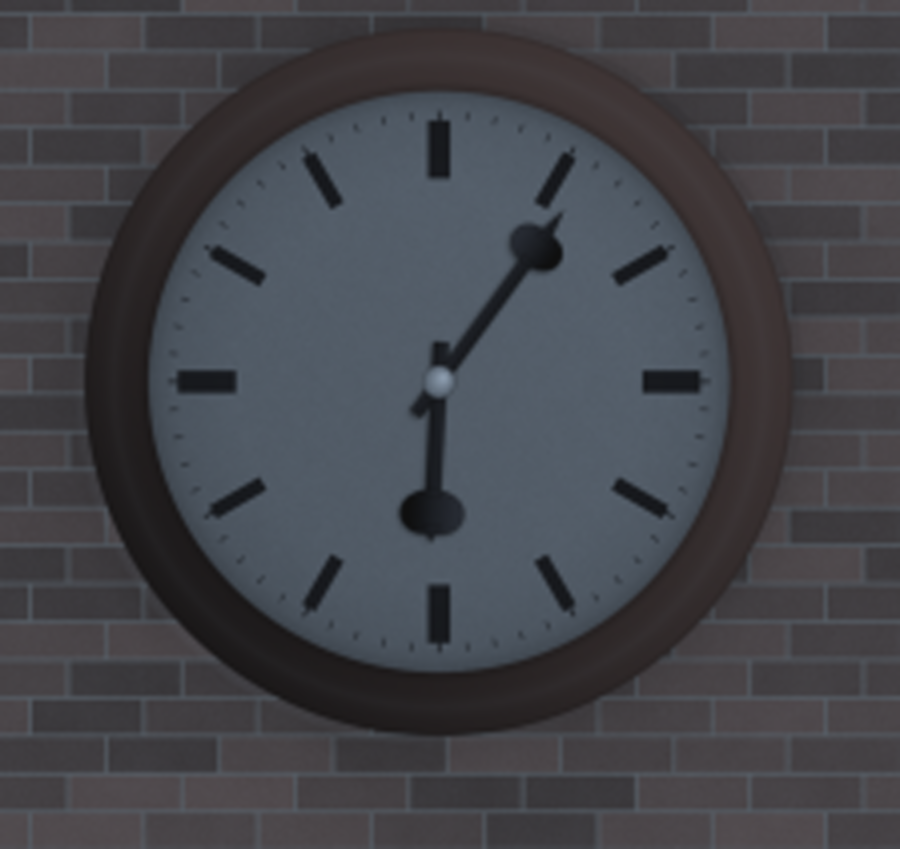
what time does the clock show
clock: 6:06
